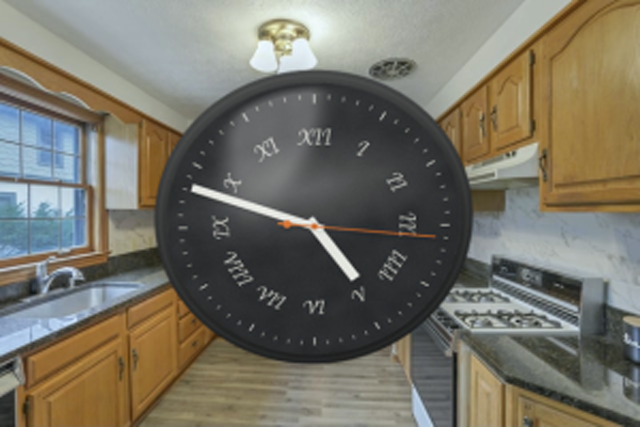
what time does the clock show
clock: 4:48:16
